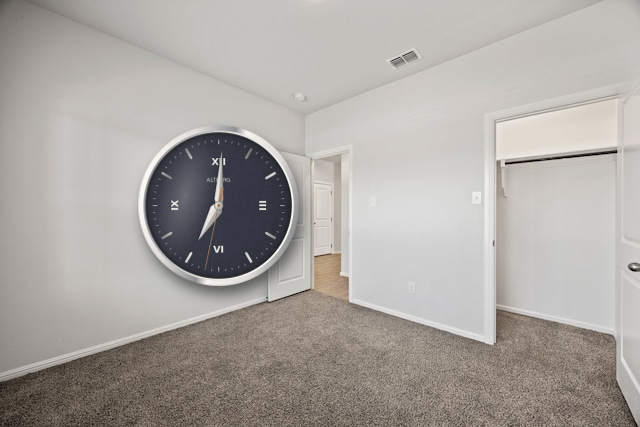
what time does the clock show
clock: 7:00:32
